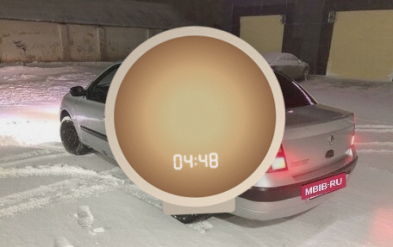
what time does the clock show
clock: 4:48
